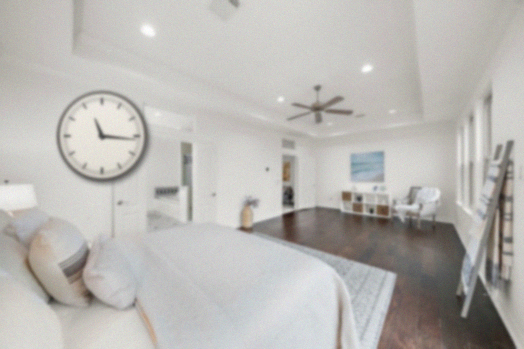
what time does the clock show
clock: 11:16
